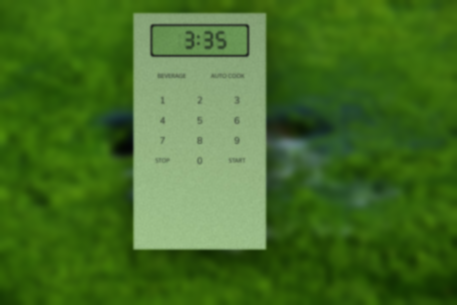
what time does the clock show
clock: 3:35
